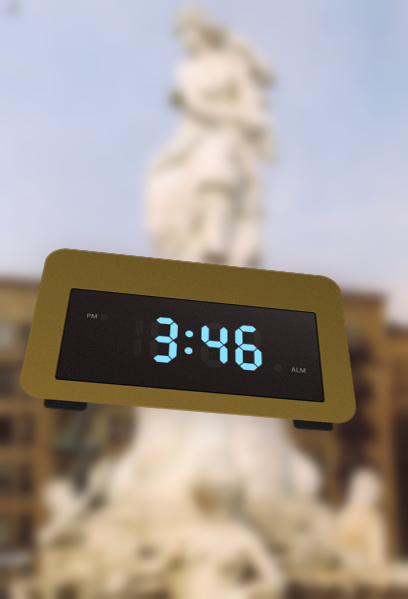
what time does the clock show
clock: 3:46
